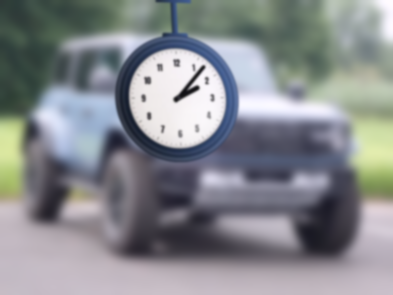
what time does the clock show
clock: 2:07
